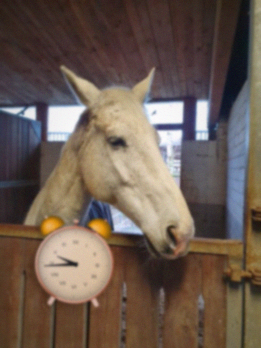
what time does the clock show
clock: 9:44
